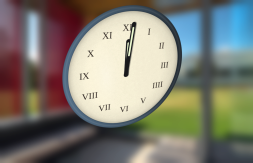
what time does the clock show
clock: 12:01
